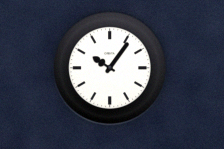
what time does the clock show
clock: 10:06
